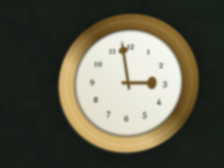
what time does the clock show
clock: 2:58
